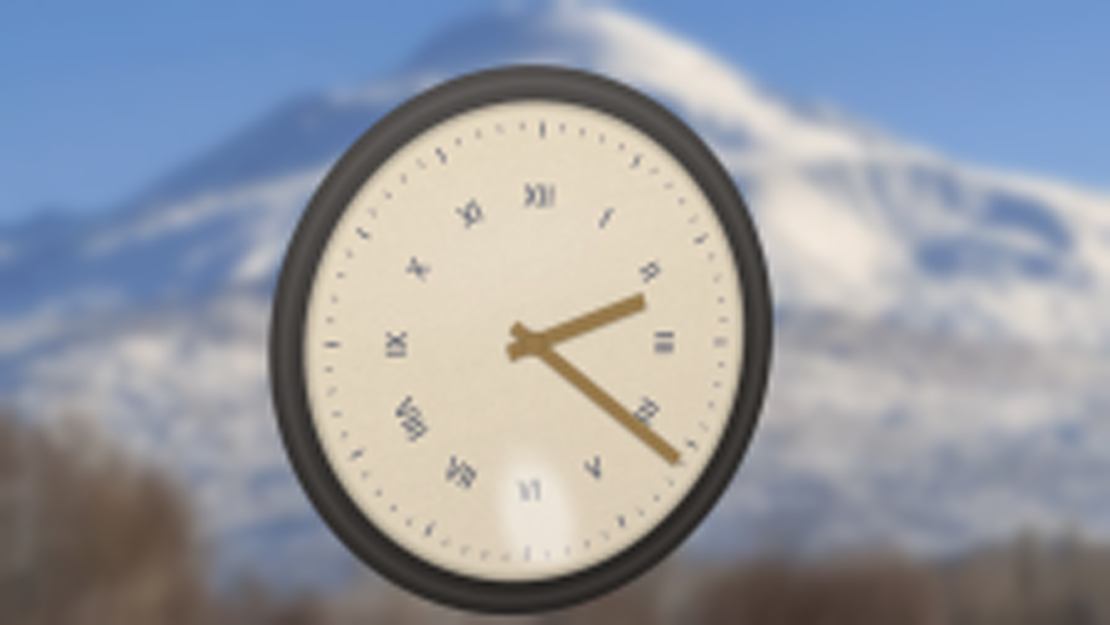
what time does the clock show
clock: 2:21
